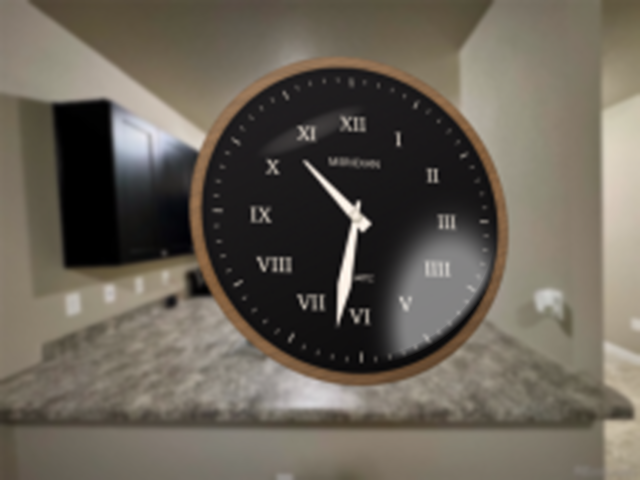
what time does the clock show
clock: 10:32
